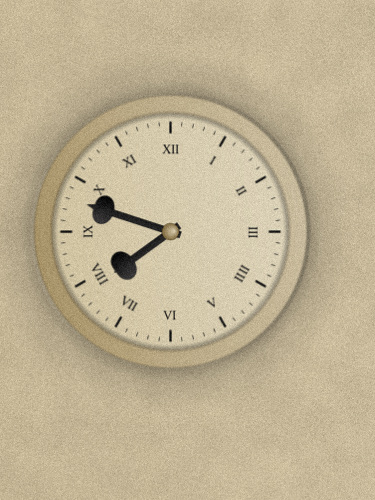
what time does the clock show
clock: 7:48
